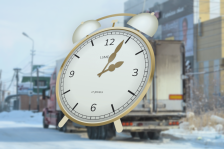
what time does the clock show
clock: 2:04
